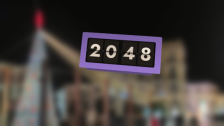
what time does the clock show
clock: 20:48
